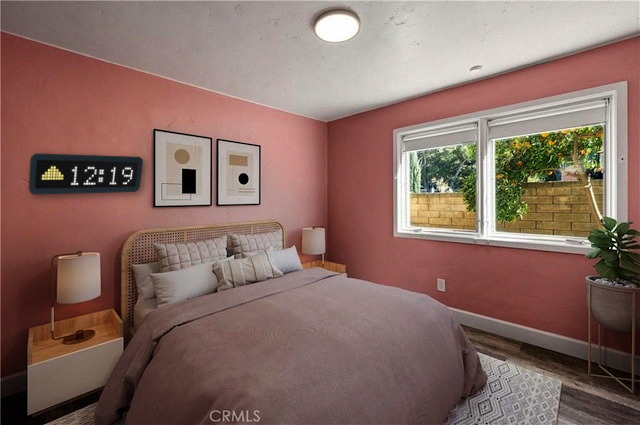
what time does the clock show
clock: 12:19
